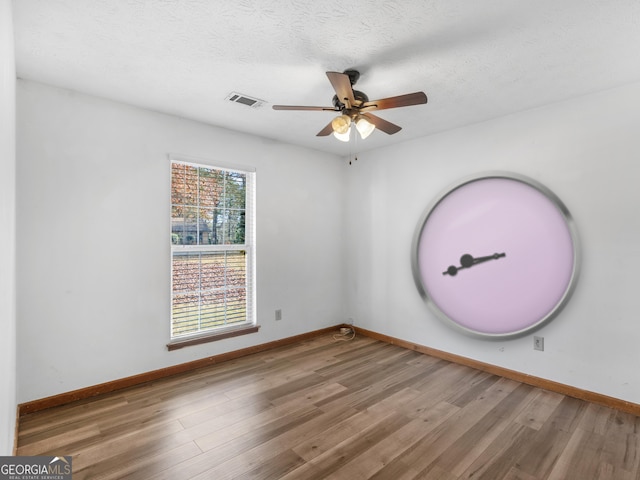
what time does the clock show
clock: 8:42
